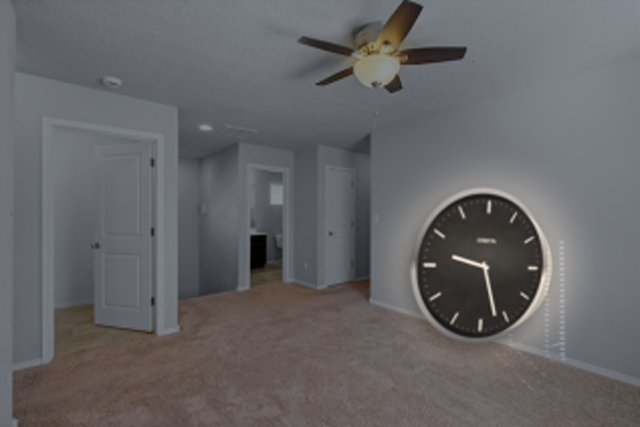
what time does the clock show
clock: 9:27
